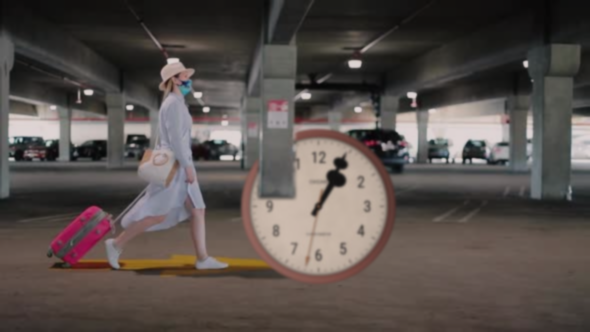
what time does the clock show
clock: 1:04:32
